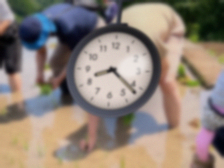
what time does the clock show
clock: 8:22
